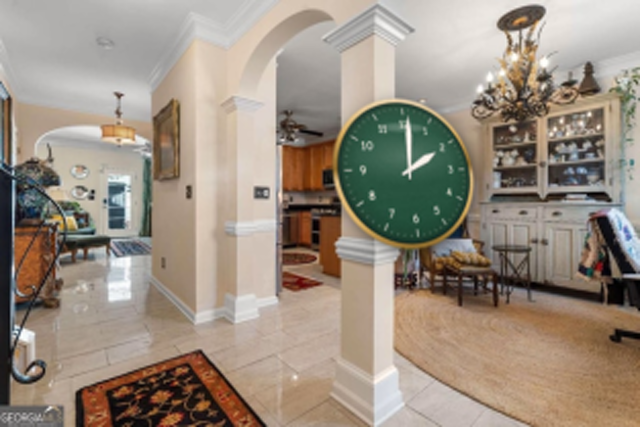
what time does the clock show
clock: 2:01
